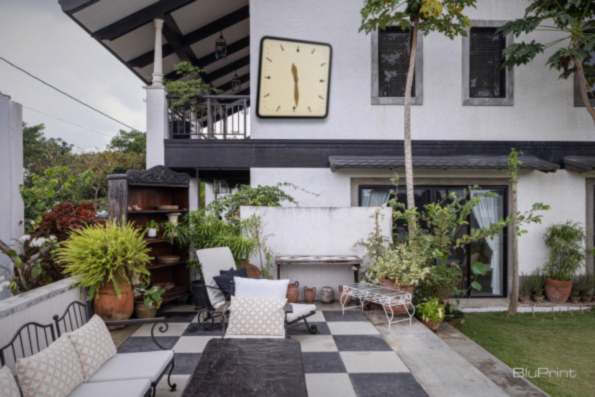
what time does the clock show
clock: 11:29
